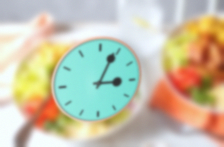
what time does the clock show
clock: 3:04
